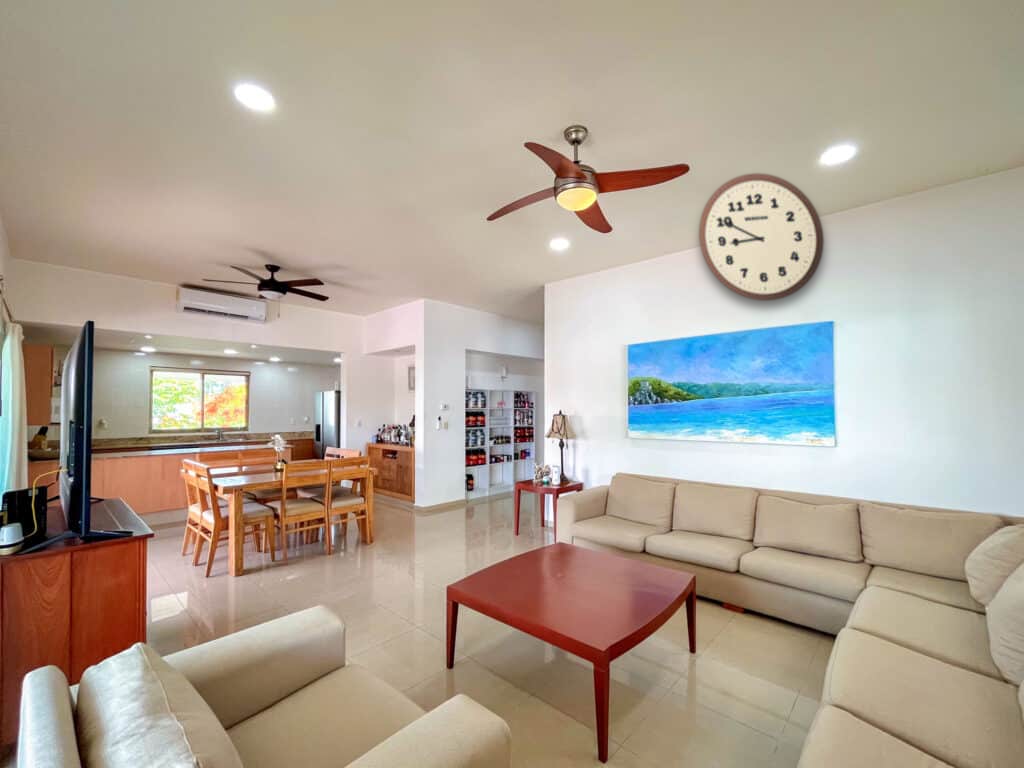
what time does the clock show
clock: 8:50
